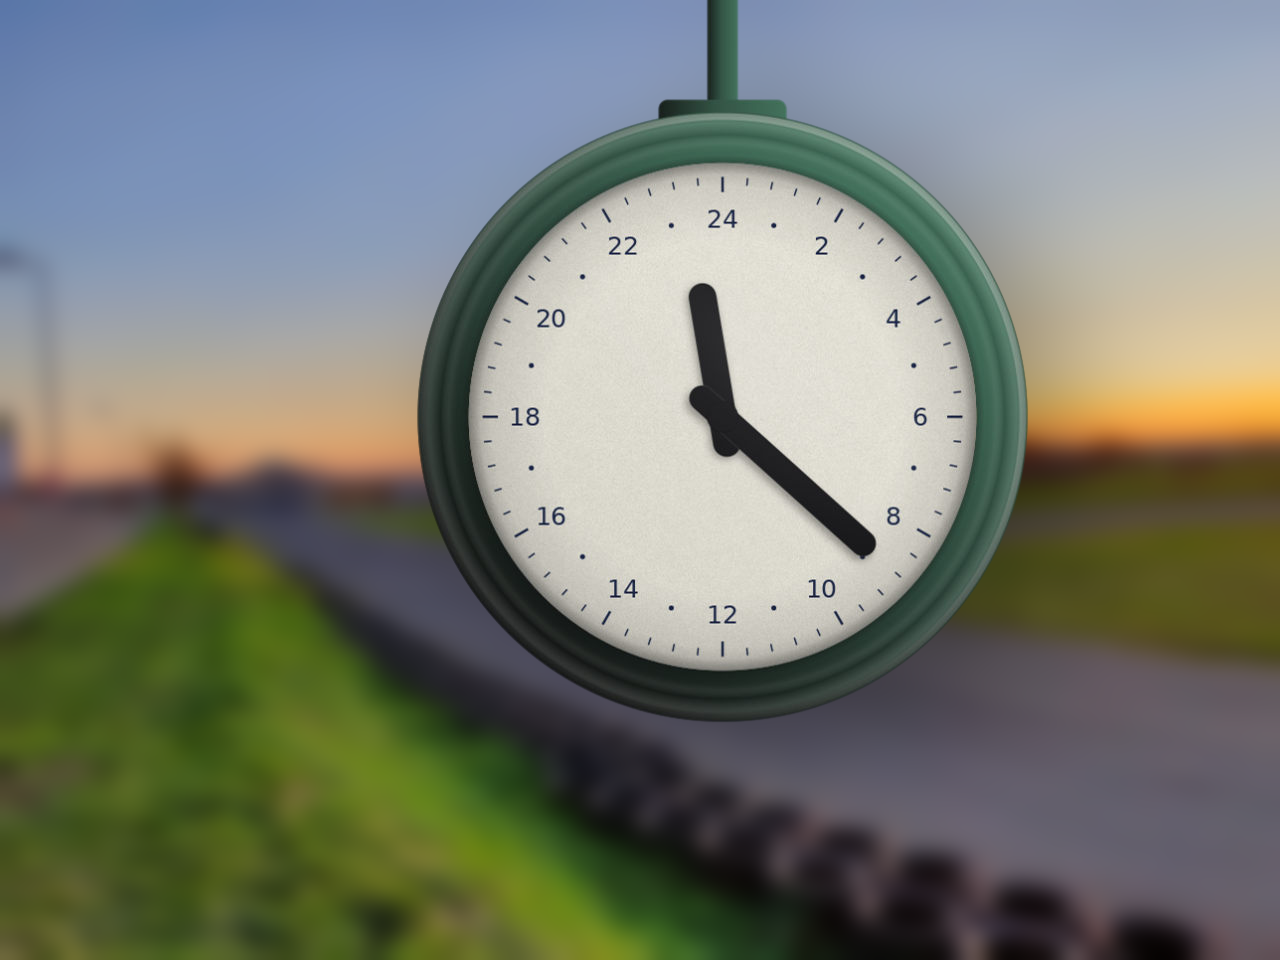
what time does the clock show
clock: 23:22
